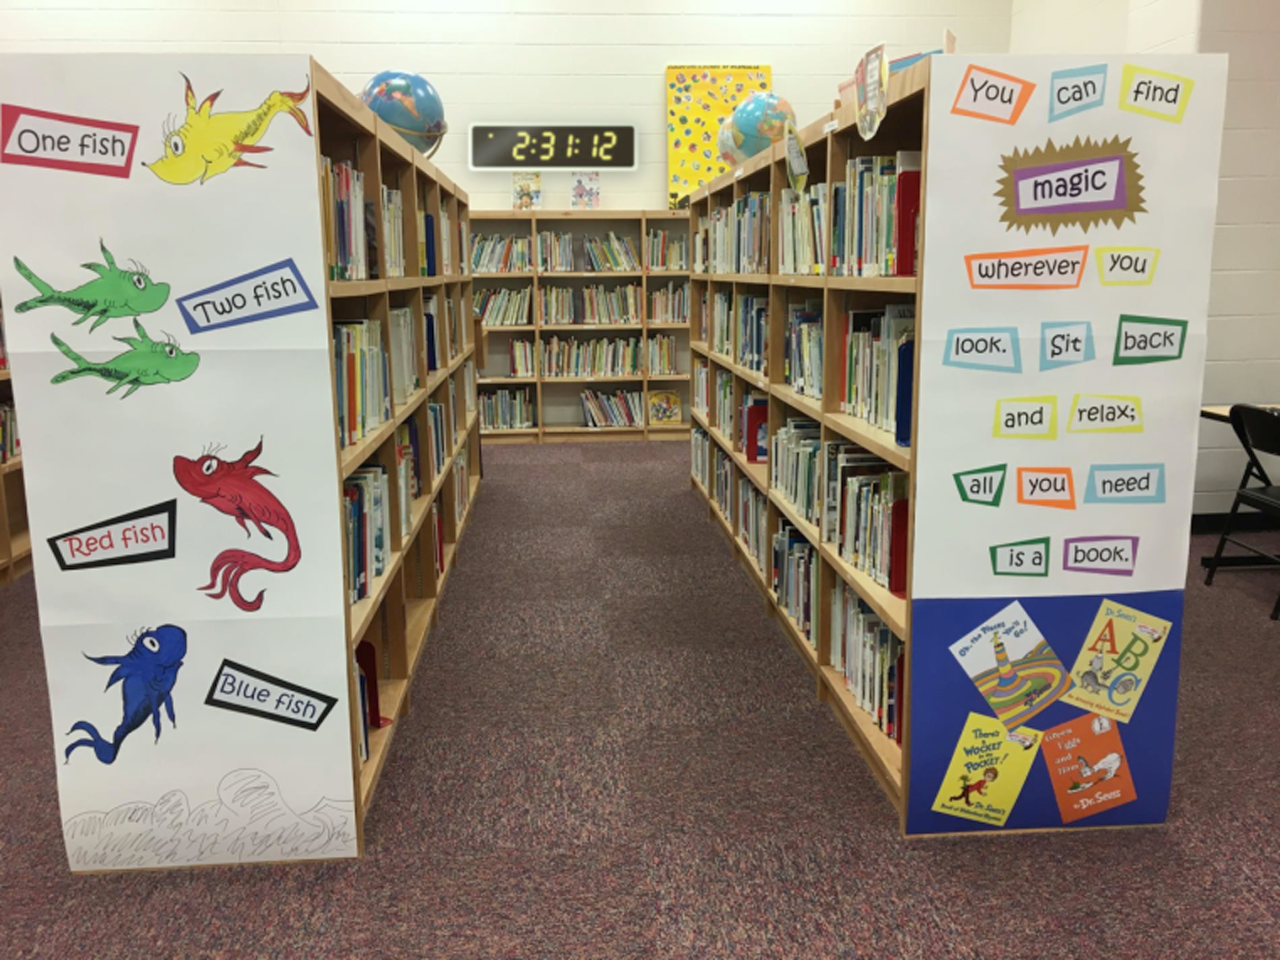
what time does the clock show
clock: 2:31:12
